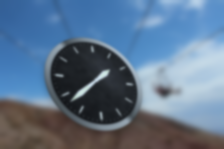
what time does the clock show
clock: 1:38
